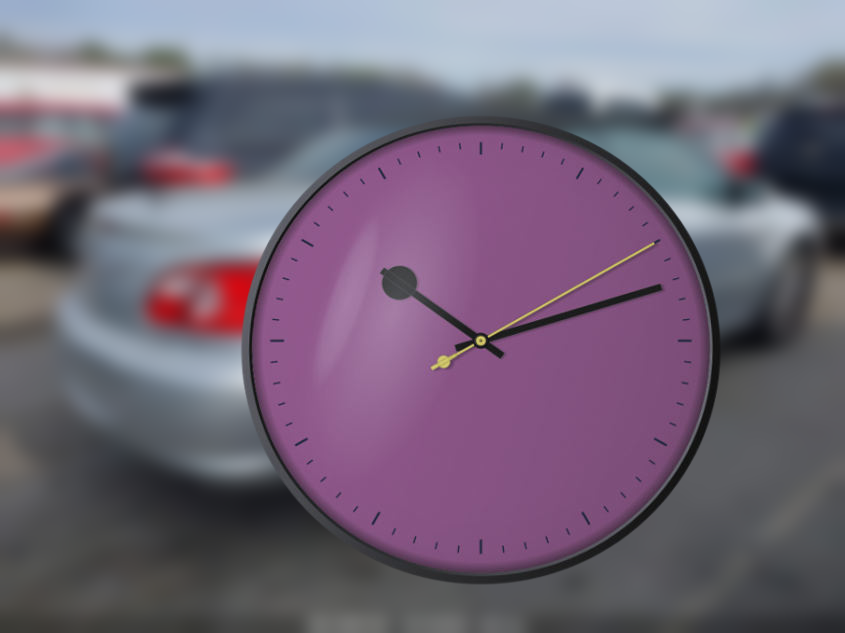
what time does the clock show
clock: 10:12:10
